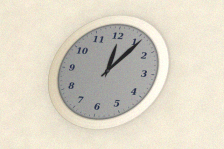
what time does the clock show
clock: 12:06
